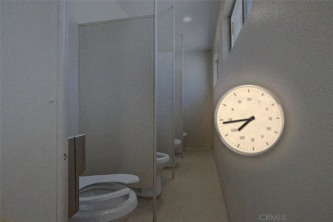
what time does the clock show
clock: 7:44
